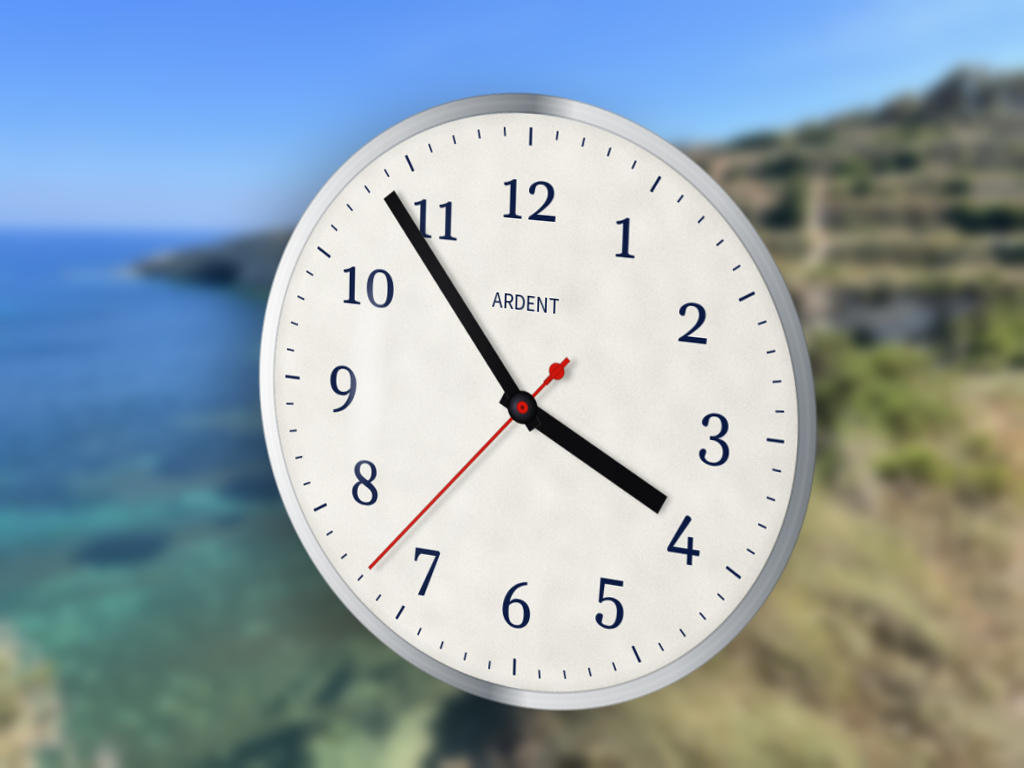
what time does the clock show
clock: 3:53:37
